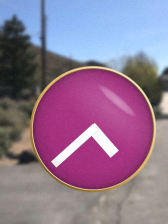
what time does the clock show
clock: 4:38
